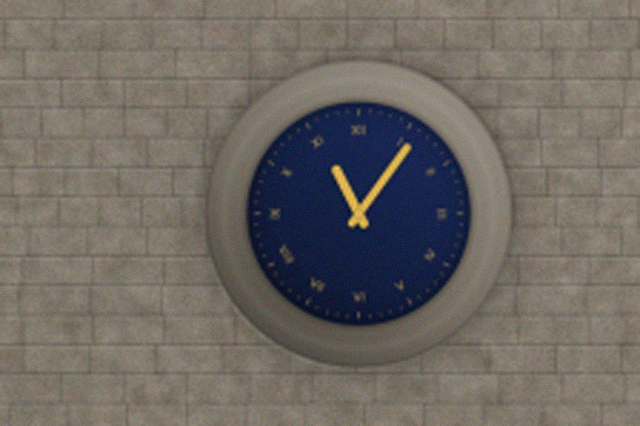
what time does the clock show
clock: 11:06
